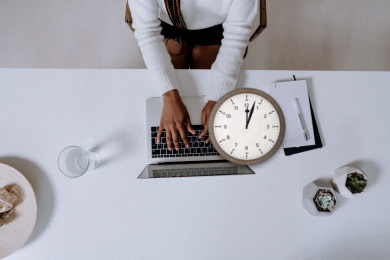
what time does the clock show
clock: 12:03
